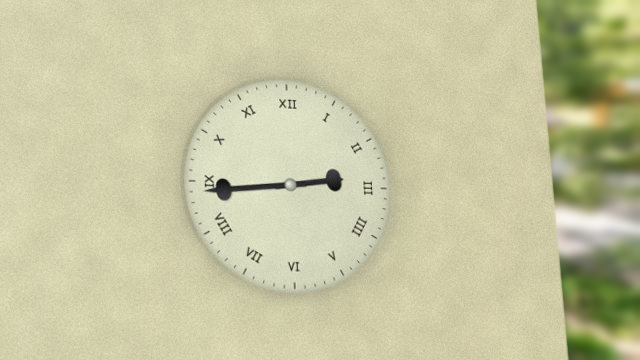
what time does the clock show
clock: 2:44
